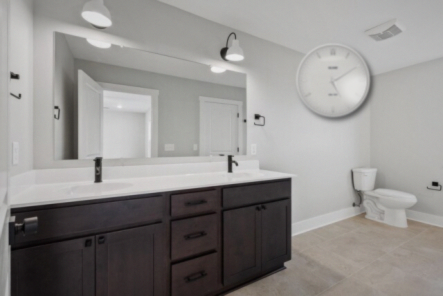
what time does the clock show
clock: 5:10
